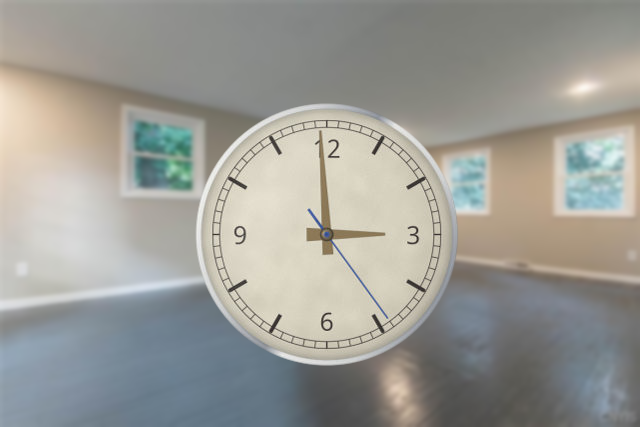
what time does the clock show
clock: 2:59:24
